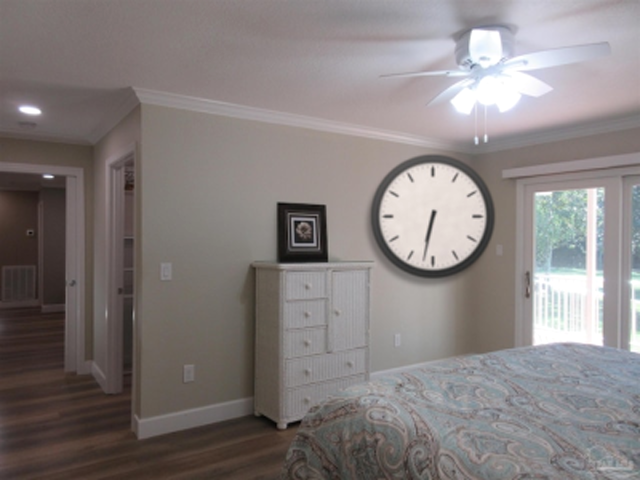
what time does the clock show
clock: 6:32
